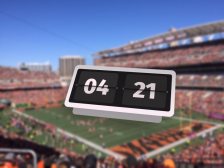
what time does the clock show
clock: 4:21
